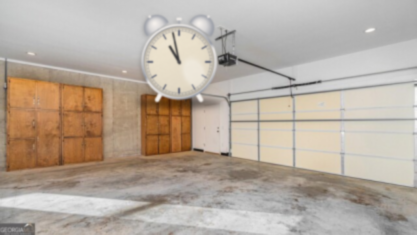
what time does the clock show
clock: 10:58
